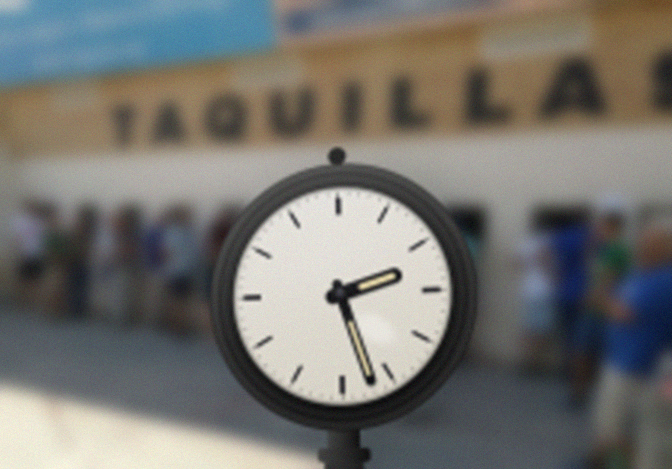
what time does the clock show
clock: 2:27
